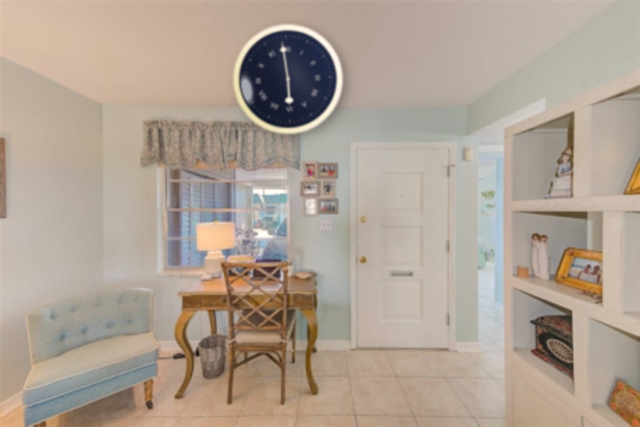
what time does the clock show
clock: 5:59
